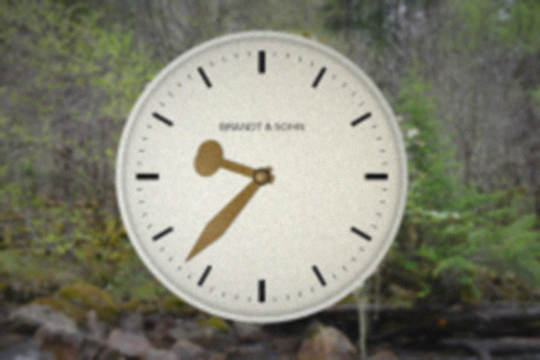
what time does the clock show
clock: 9:37
